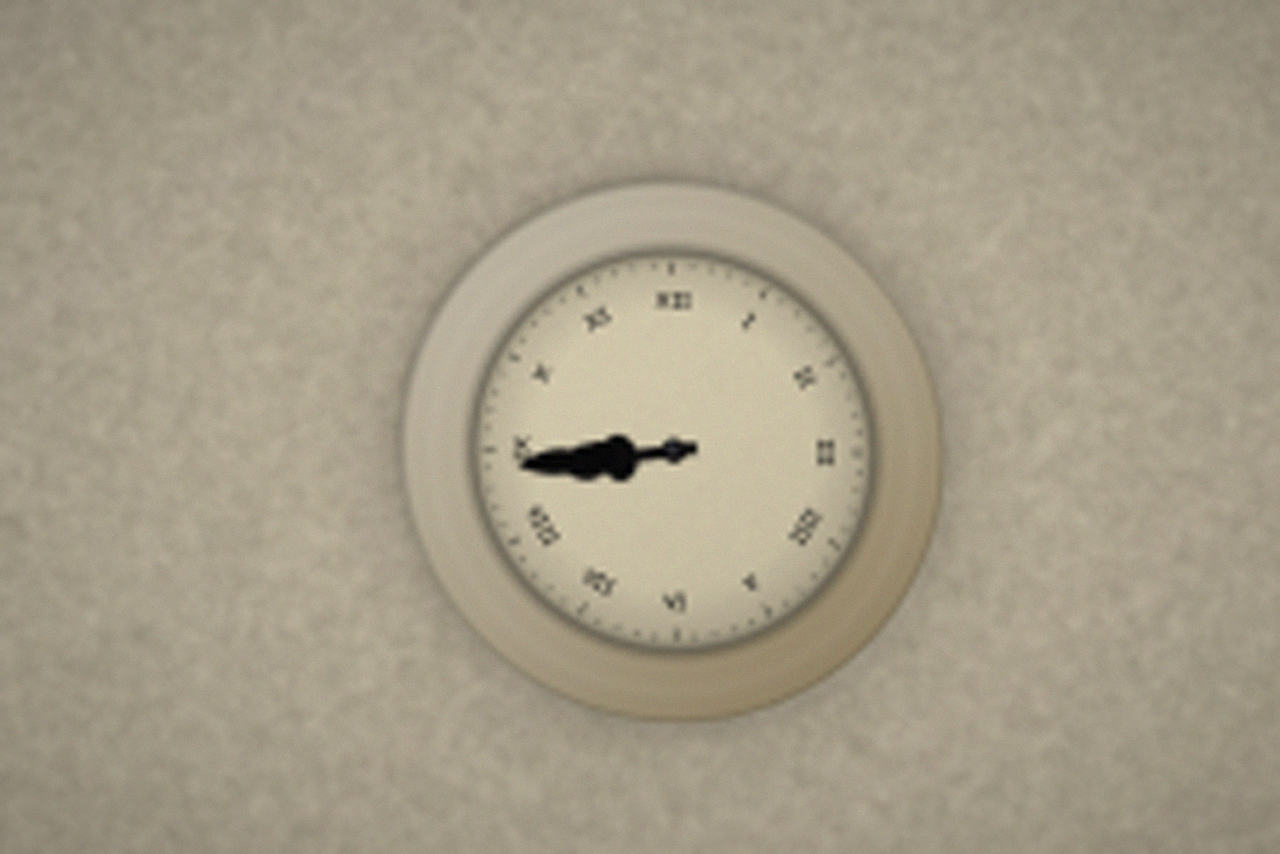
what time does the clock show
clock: 8:44
